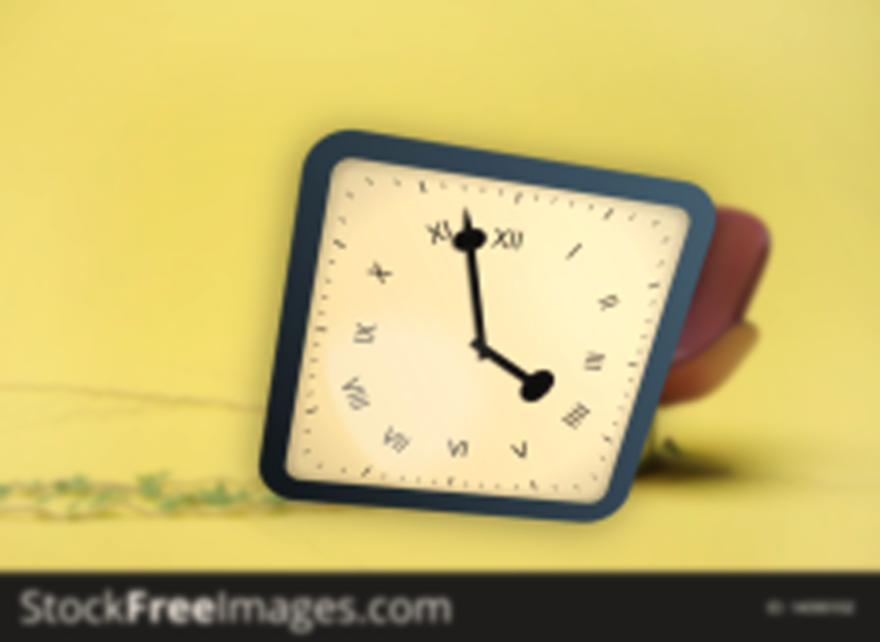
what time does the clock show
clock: 3:57
